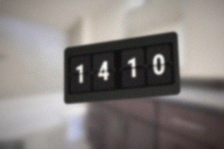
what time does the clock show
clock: 14:10
